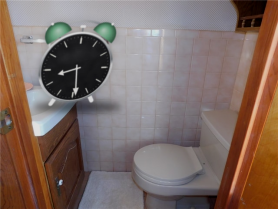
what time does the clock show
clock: 8:29
